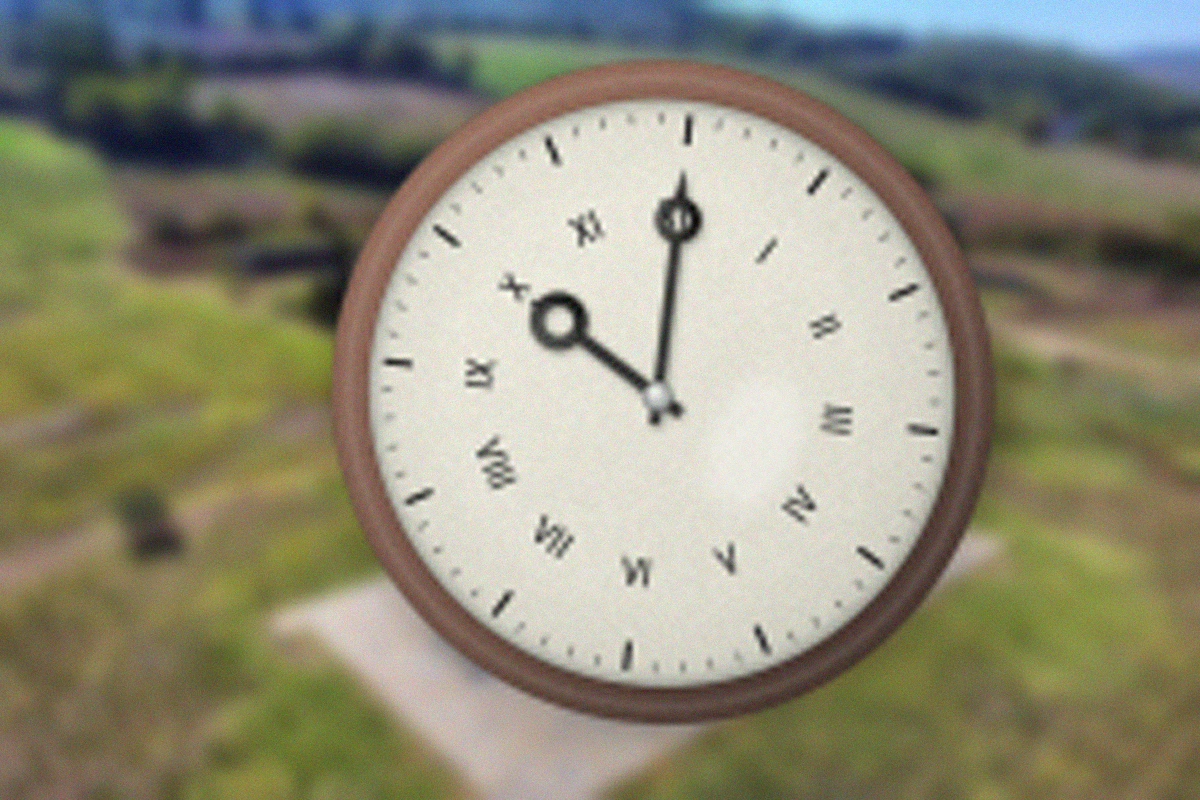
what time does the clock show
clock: 10:00
